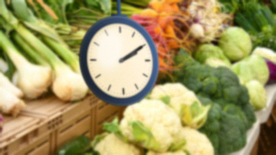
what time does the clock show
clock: 2:10
